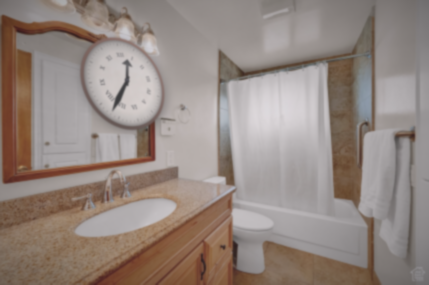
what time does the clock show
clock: 12:37
